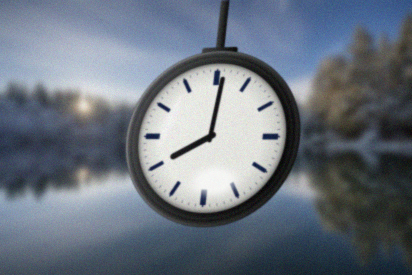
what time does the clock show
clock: 8:01
